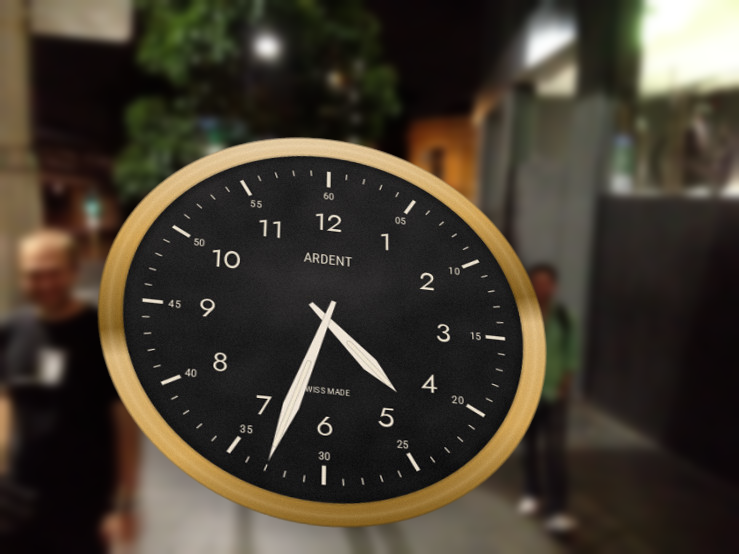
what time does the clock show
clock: 4:33
